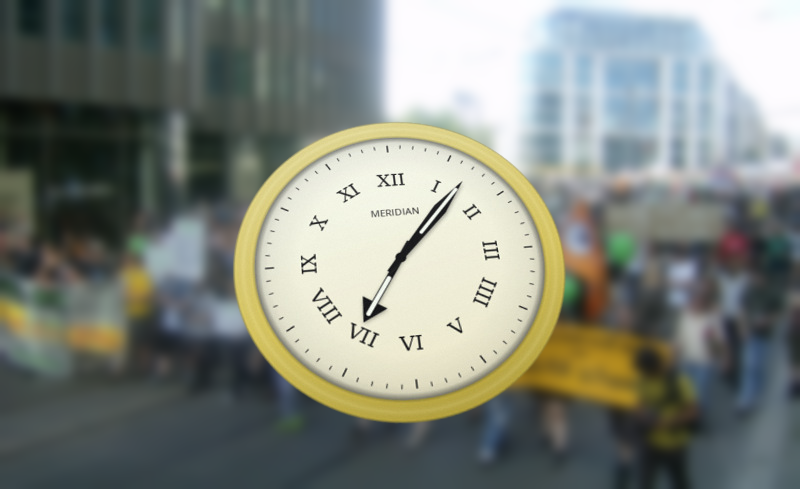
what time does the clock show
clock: 7:07
